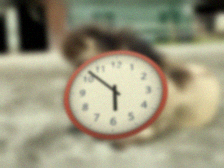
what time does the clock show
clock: 5:52
